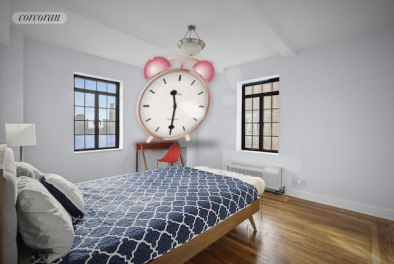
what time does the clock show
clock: 11:30
